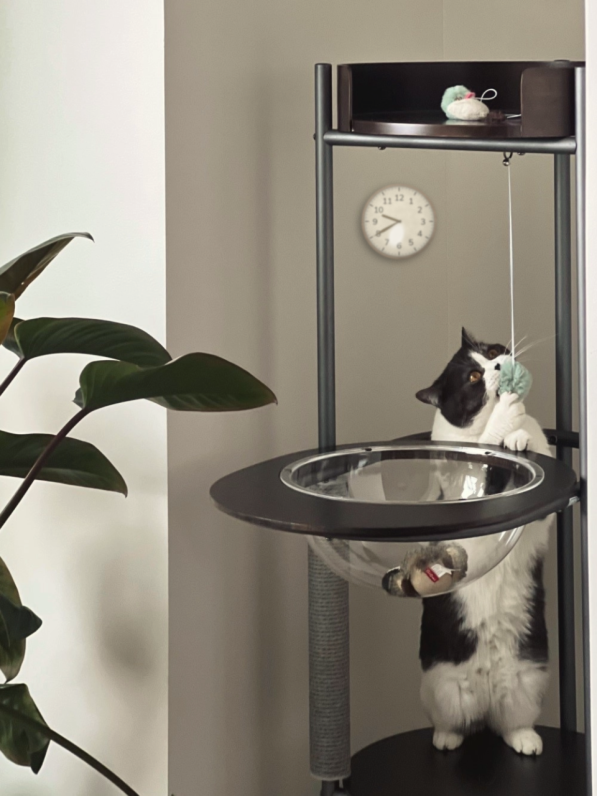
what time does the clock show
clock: 9:40
